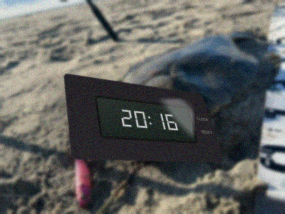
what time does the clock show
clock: 20:16
